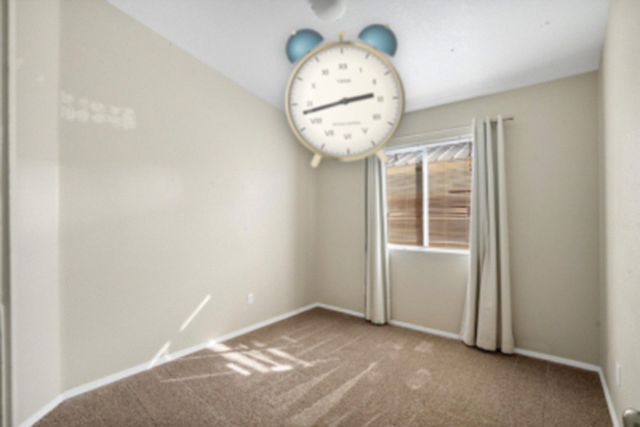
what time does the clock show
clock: 2:43
